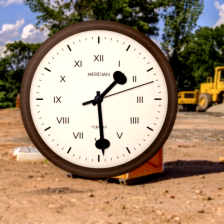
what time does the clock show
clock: 1:29:12
